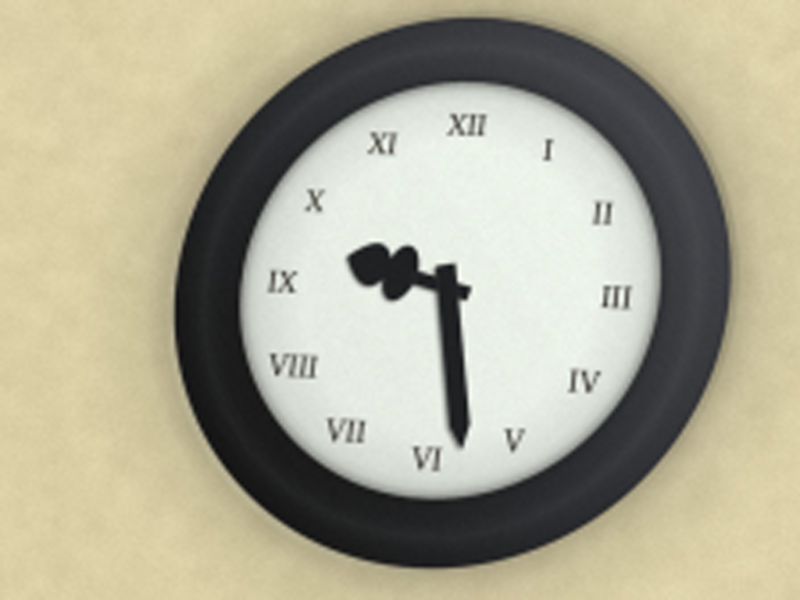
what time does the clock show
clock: 9:28
